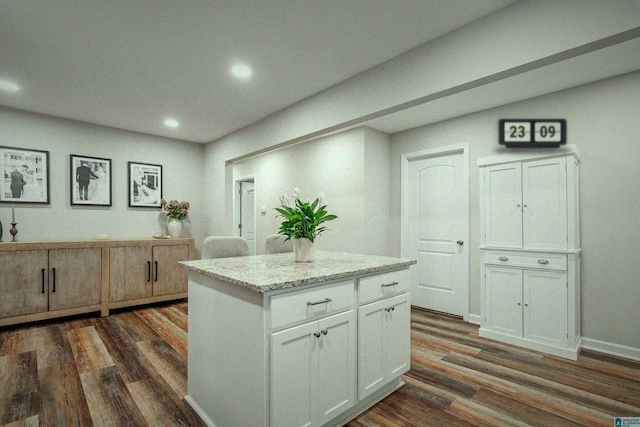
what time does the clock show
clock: 23:09
